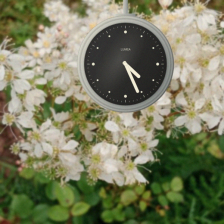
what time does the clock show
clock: 4:26
